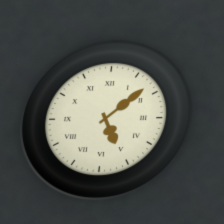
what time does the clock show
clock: 5:08
